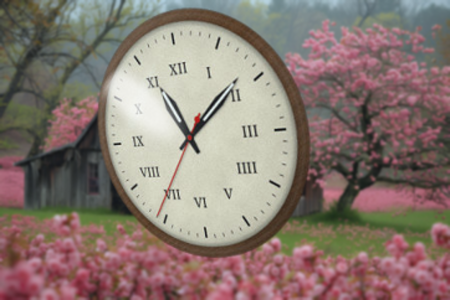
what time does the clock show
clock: 11:08:36
